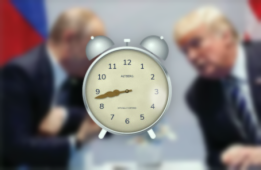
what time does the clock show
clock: 8:43
